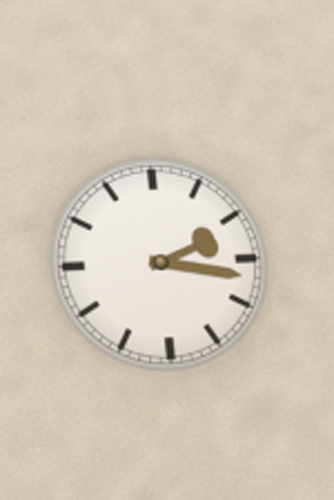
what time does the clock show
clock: 2:17
